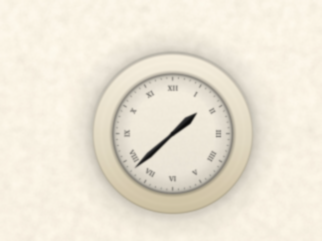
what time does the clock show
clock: 1:38
